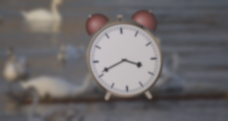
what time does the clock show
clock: 3:41
